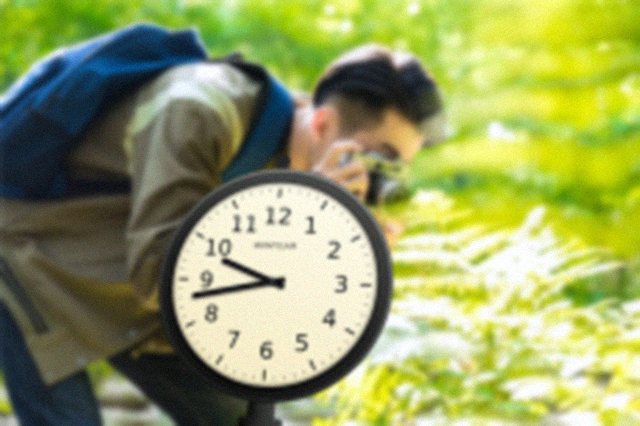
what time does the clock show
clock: 9:43
